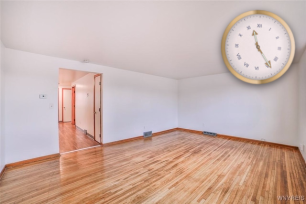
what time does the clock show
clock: 11:24
